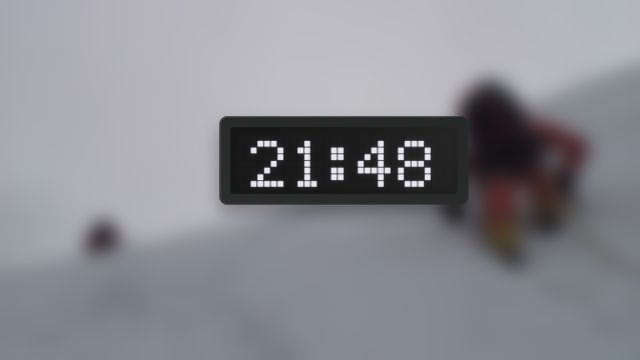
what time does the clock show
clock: 21:48
